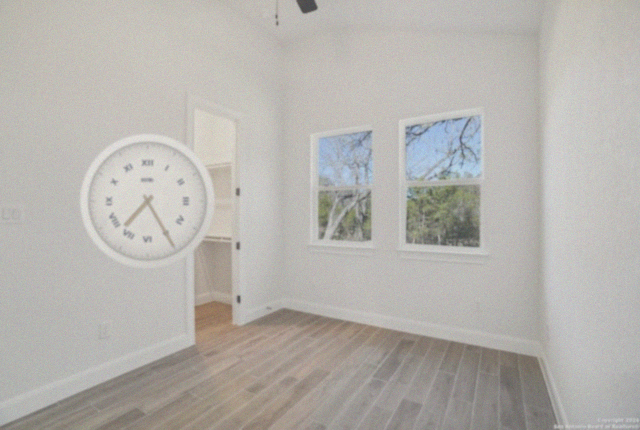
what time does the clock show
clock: 7:25
